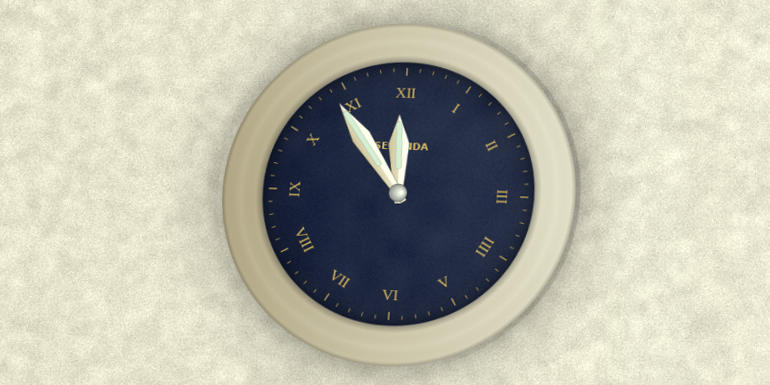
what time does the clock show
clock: 11:54
